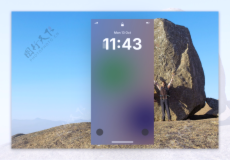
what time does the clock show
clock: 11:43
